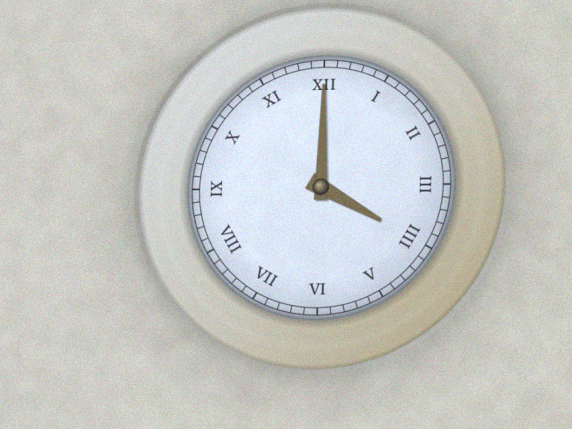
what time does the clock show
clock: 4:00
